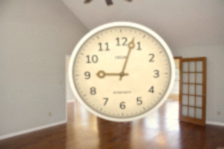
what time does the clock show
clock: 9:03
